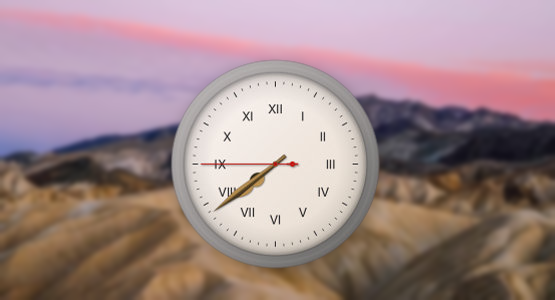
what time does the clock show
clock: 7:38:45
